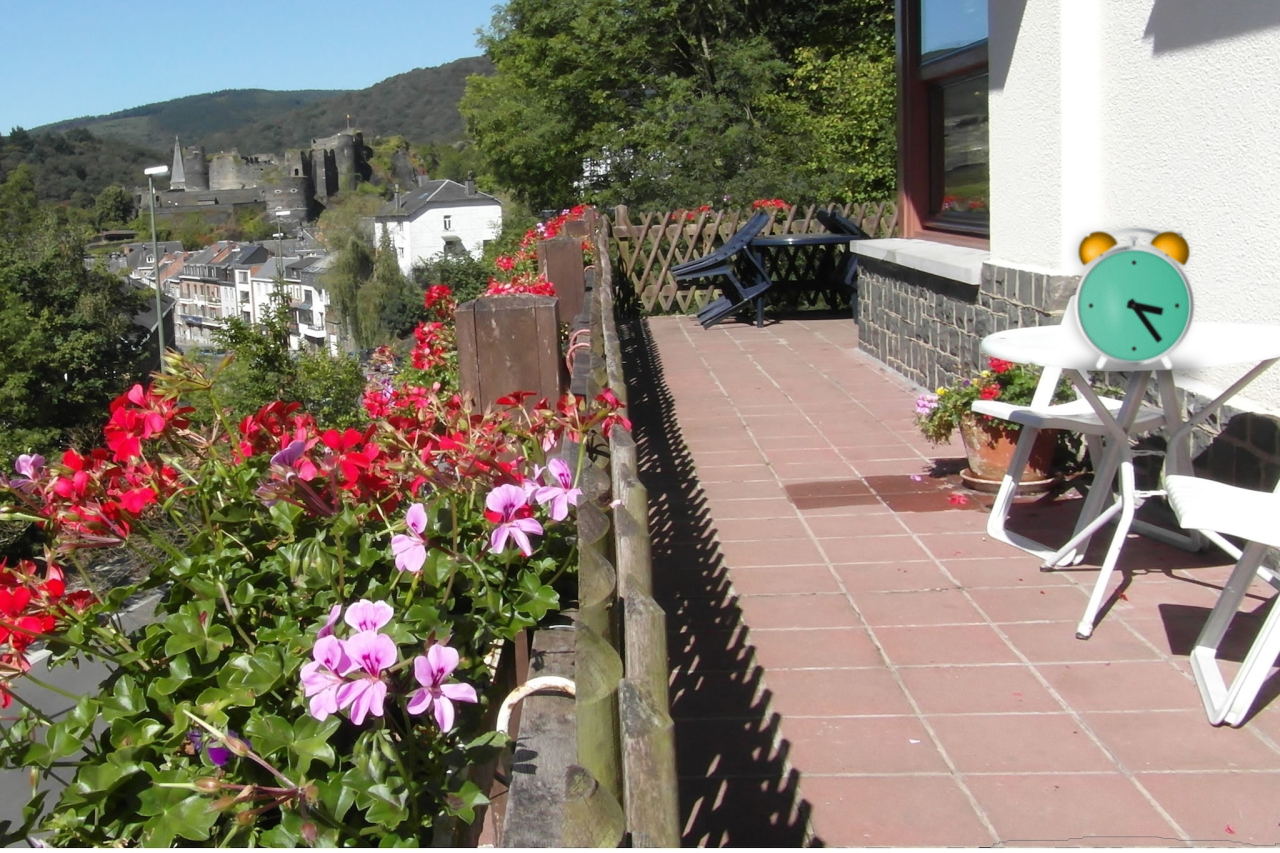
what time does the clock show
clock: 3:24
